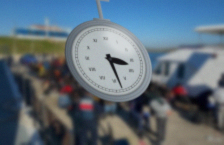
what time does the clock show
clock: 3:28
